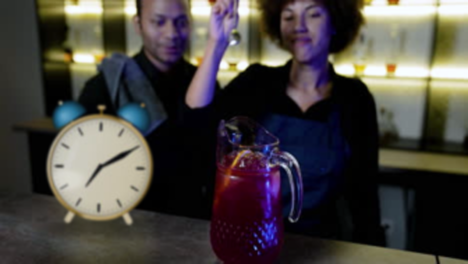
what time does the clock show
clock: 7:10
